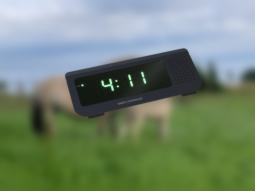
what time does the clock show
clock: 4:11
